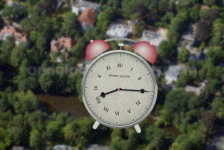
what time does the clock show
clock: 8:15
